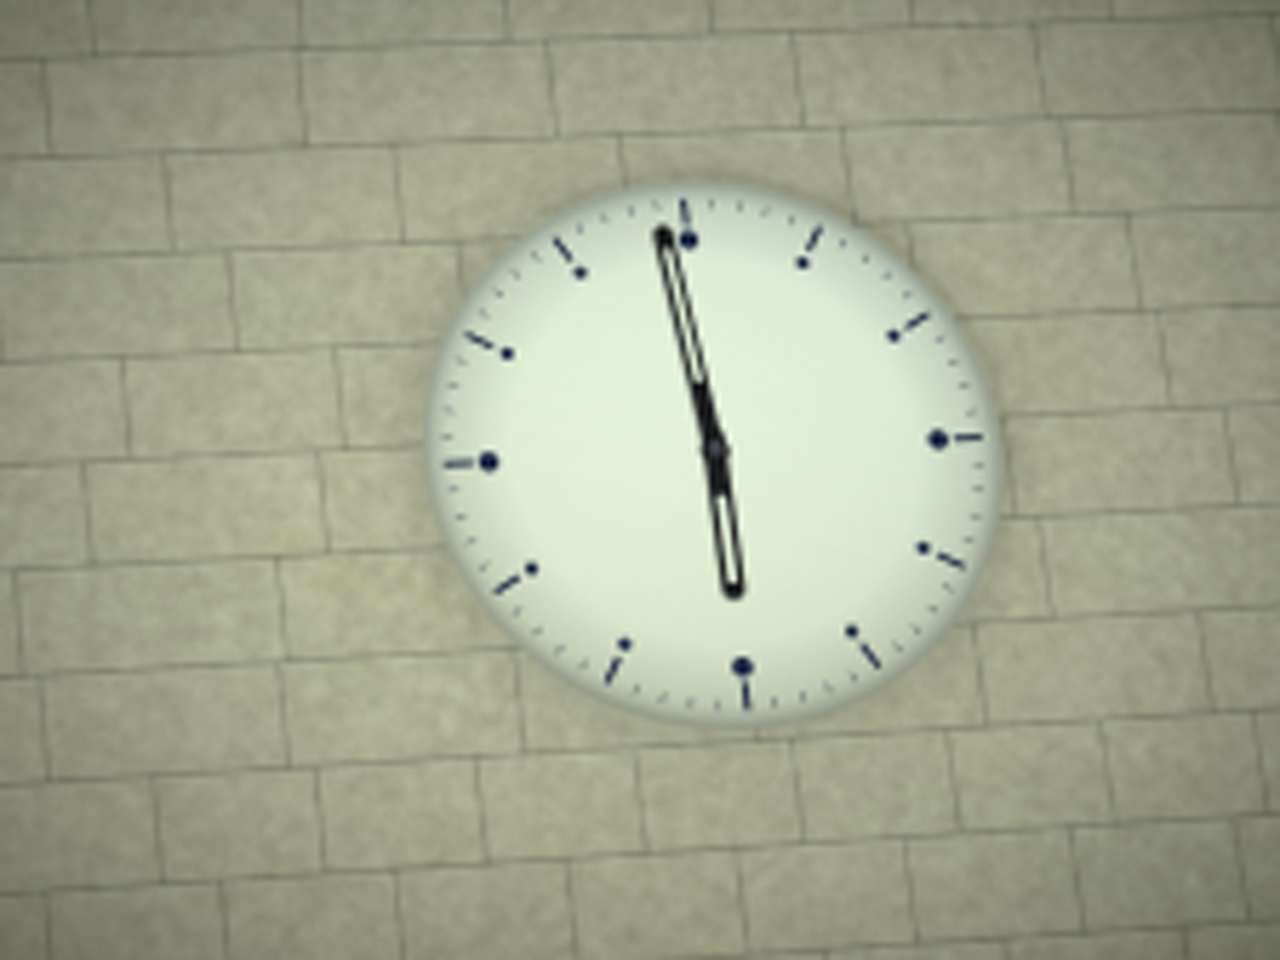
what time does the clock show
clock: 5:59
